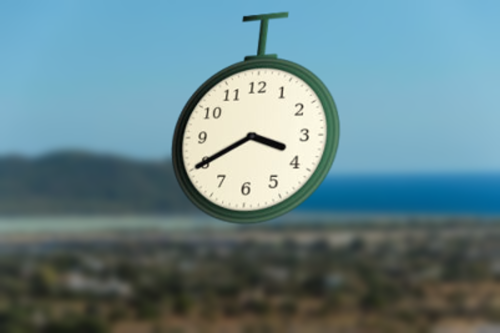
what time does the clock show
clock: 3:40
